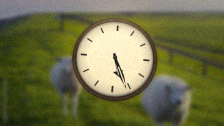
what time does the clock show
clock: 5:26
